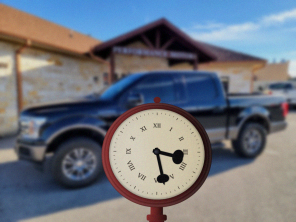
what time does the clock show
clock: 3:28
